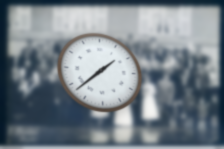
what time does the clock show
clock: 1:38
